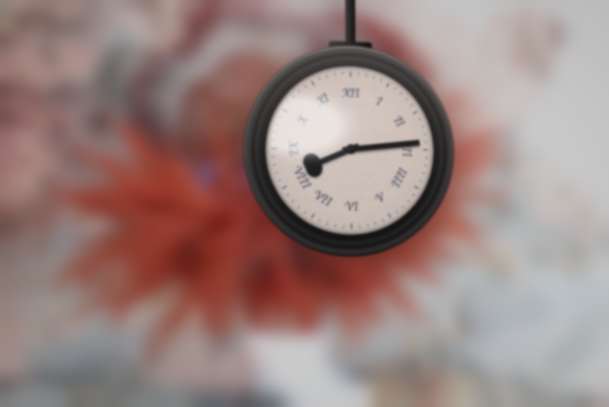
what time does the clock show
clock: 8:14
